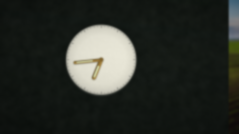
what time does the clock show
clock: 6:44
